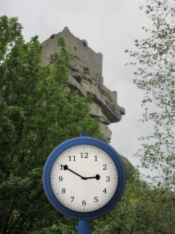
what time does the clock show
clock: 2:50
